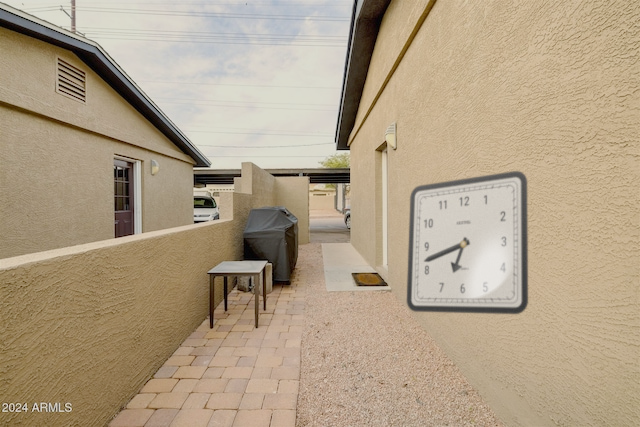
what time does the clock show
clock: 6:42
